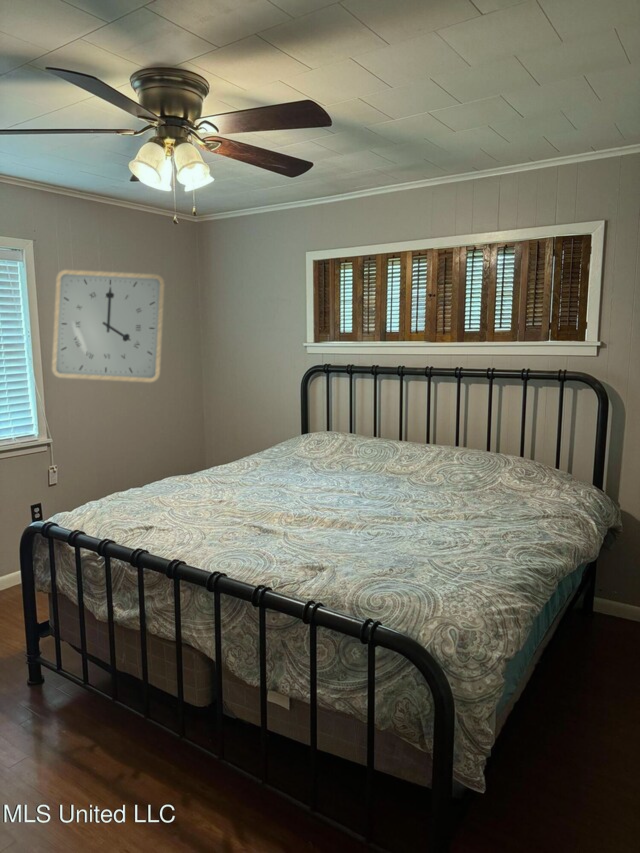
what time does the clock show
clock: 4:00
